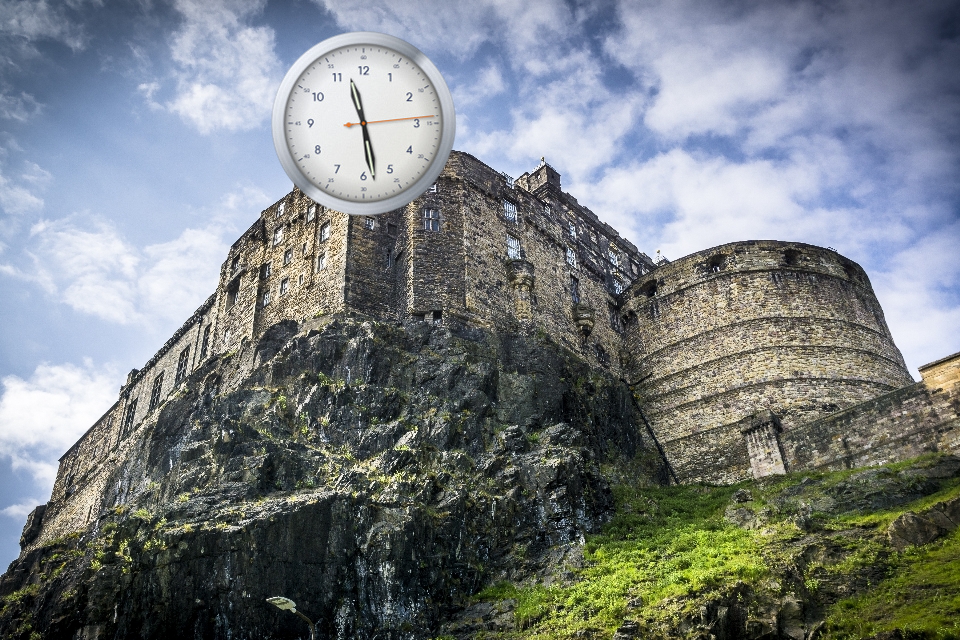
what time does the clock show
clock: 11:28:14
